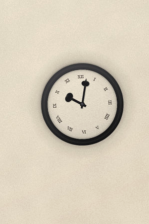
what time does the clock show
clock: 10:02
